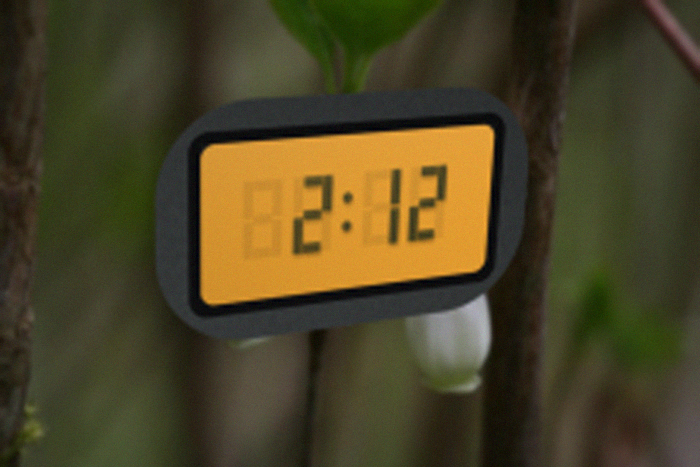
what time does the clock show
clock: 2:12
